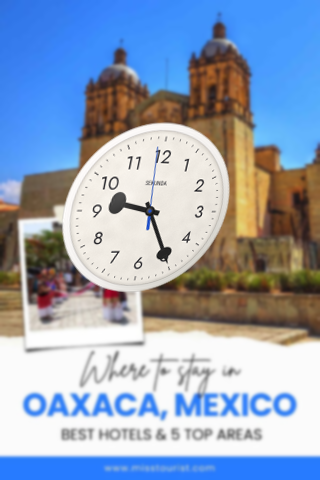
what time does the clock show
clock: 9:24:59
